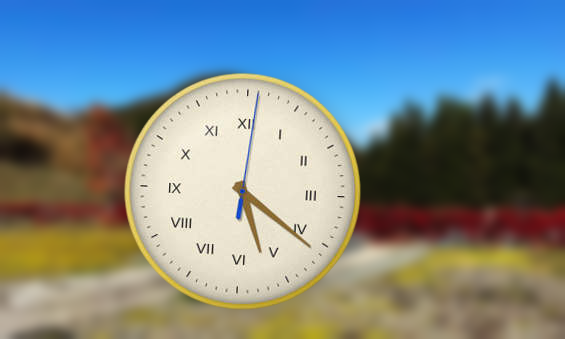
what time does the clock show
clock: 5:21:01
